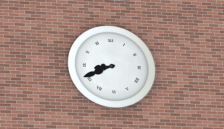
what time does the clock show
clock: 8:41
